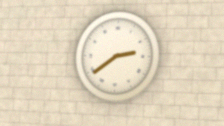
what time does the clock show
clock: 2:39
